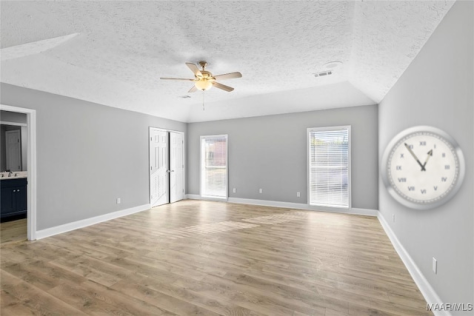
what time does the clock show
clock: 12:54
